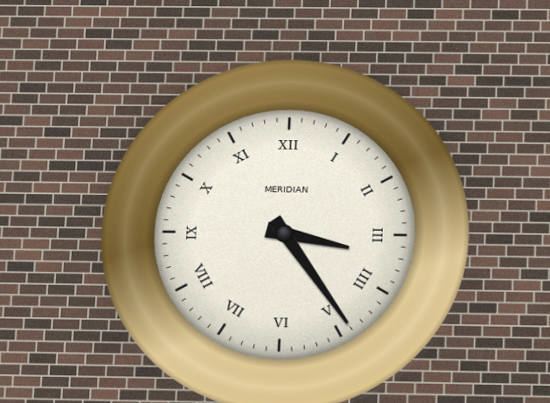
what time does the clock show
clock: 3:24
